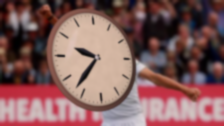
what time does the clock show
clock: 9:37
